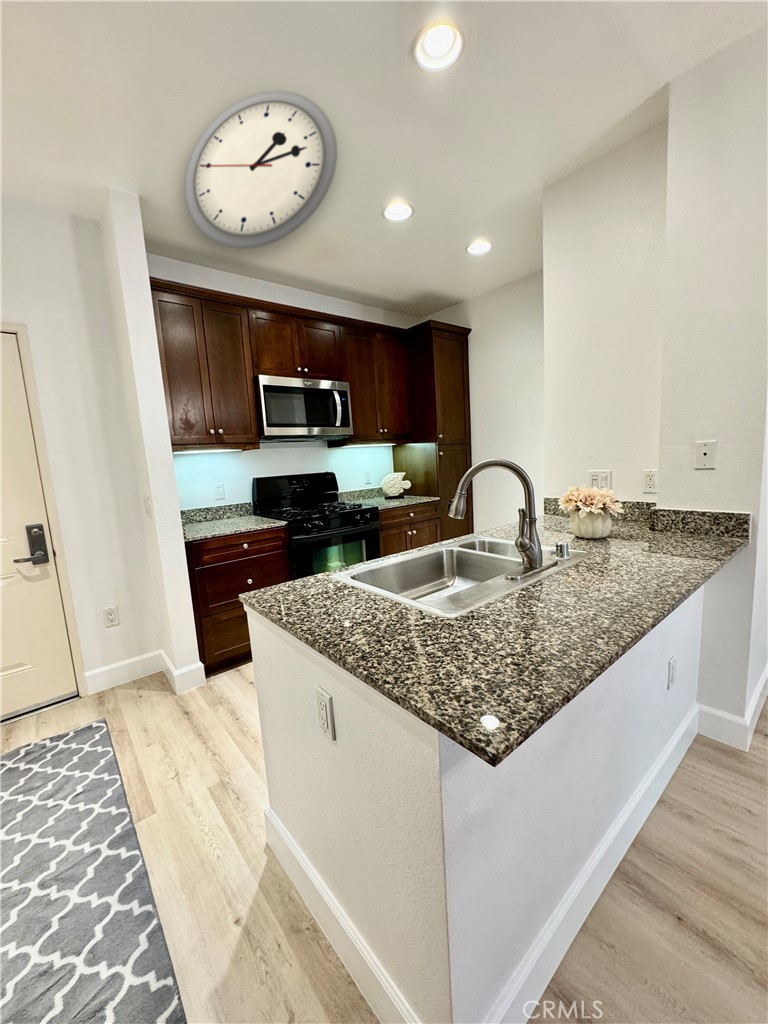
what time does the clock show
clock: 1:11:45
